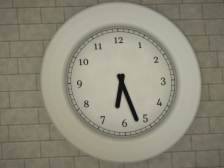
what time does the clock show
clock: 6:27
